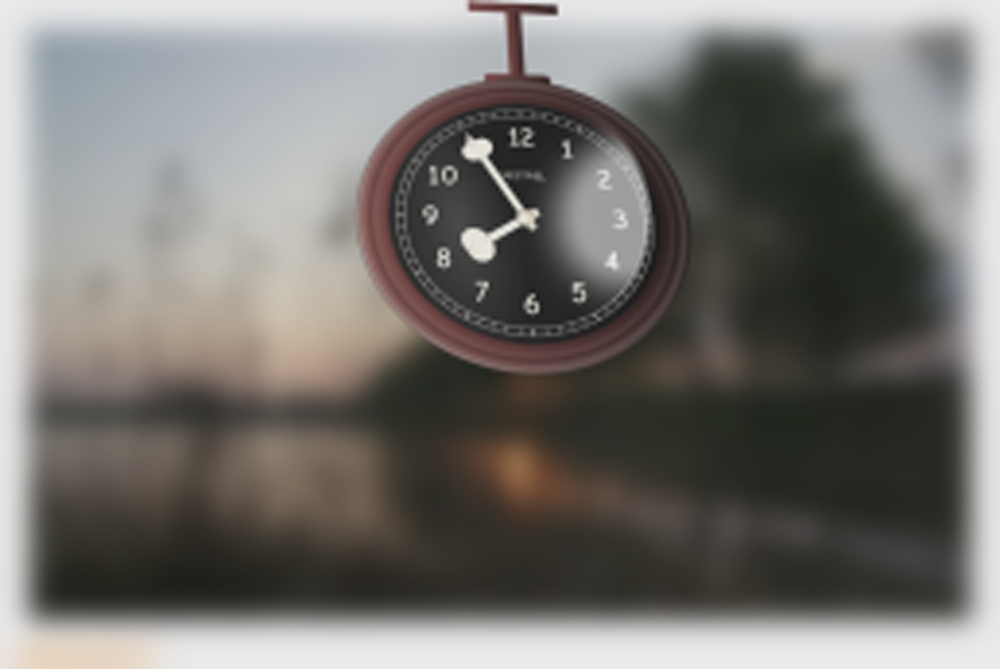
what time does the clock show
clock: 7:55
